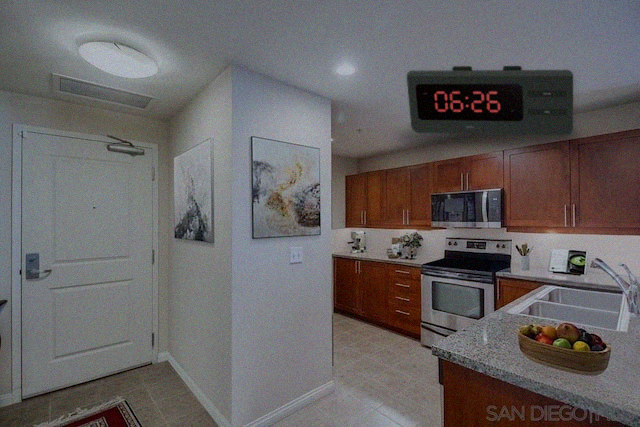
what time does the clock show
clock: 6:26
